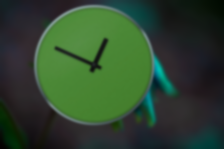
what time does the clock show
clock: 12:49
